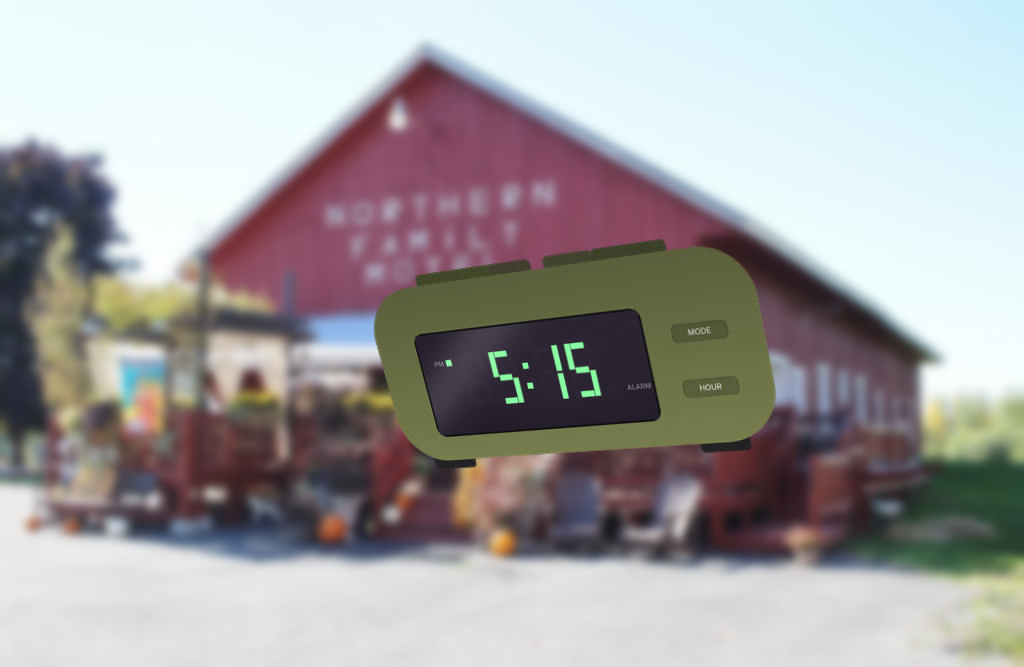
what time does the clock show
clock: 5:15
